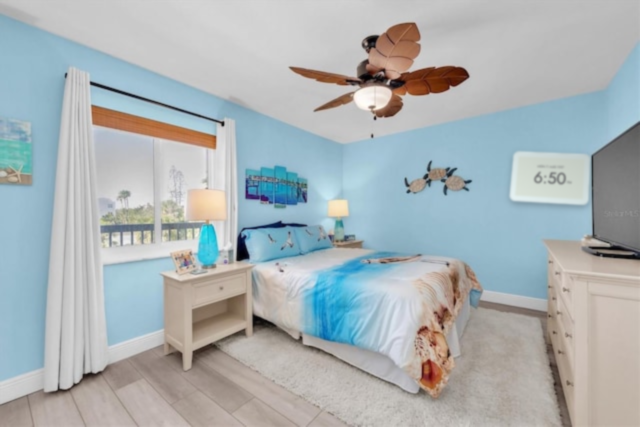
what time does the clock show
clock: 6:50
